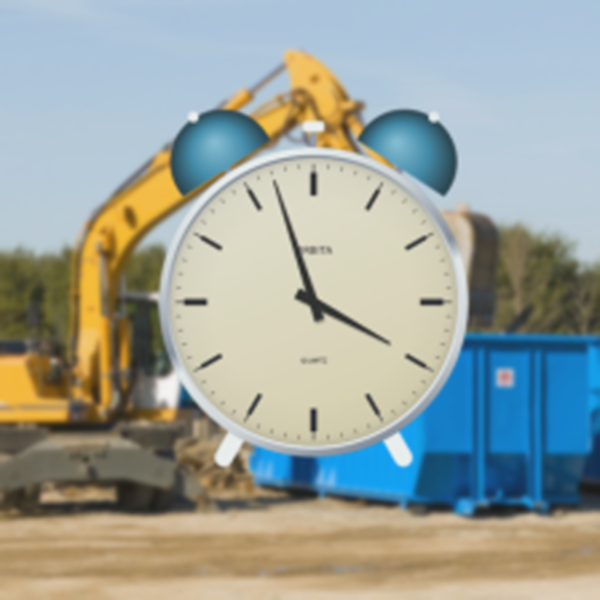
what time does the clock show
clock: 3:57
